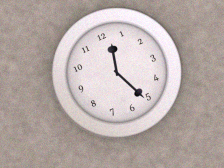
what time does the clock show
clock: 12:26
